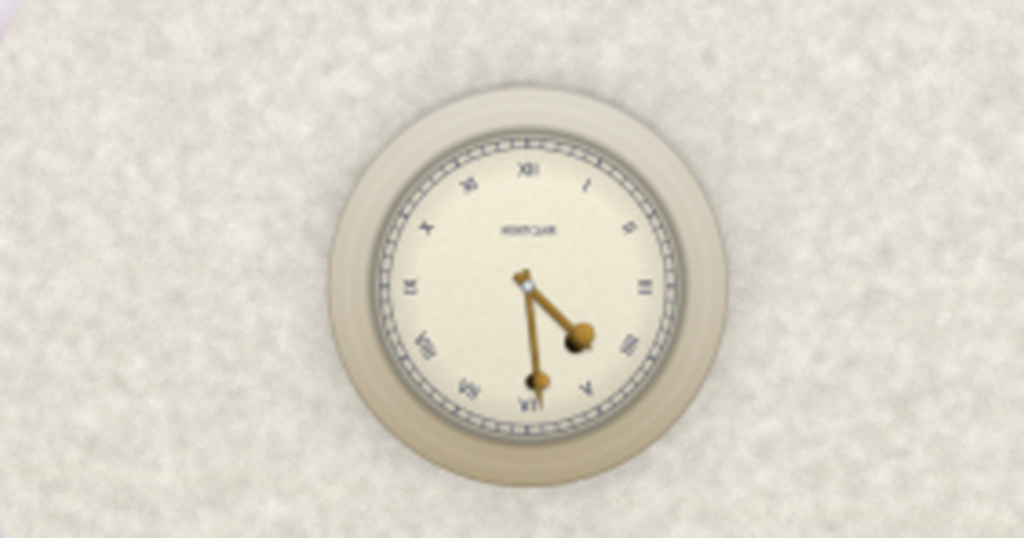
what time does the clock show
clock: 4:29
